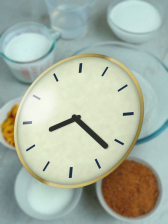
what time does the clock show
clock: 8:22
